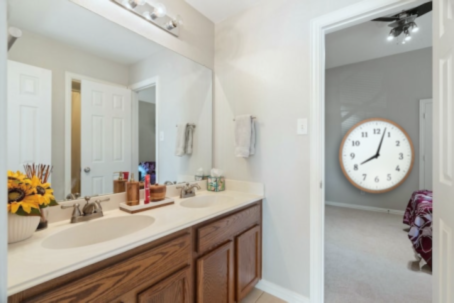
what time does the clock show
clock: 8:03
